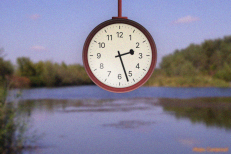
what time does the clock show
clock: 2:27
